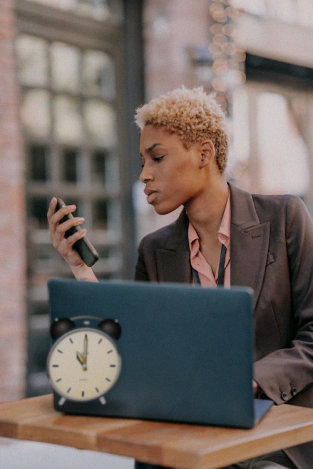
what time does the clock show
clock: 11:00
